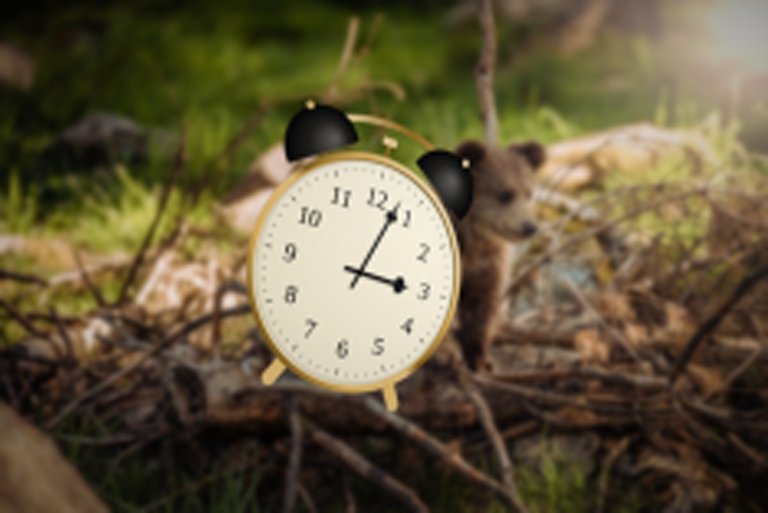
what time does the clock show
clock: 3:03
